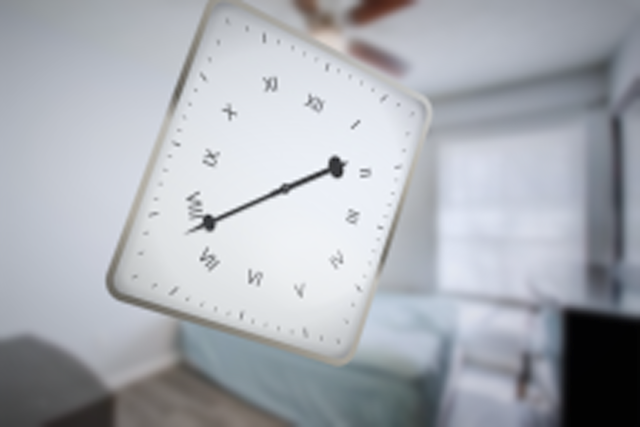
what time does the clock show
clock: 1:38
